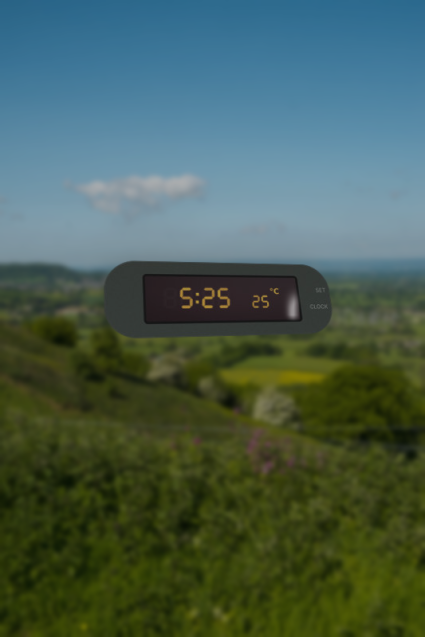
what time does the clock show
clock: 5:25
